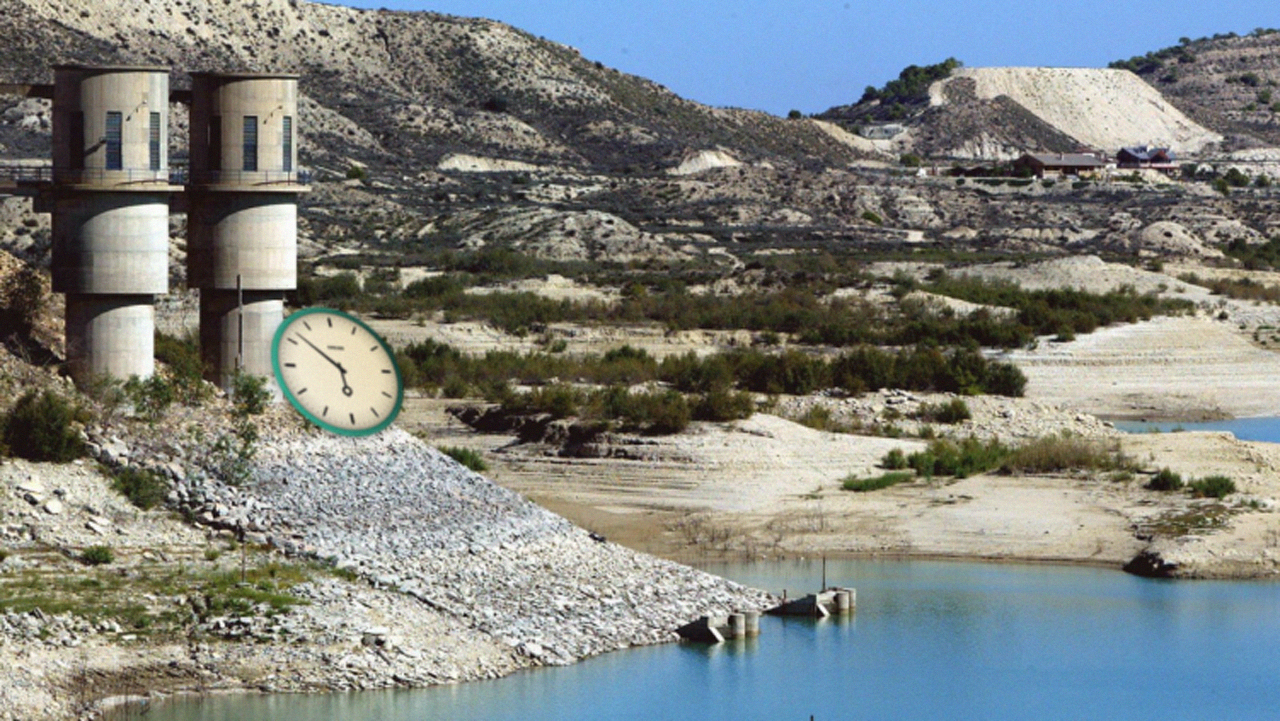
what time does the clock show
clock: 5:52
